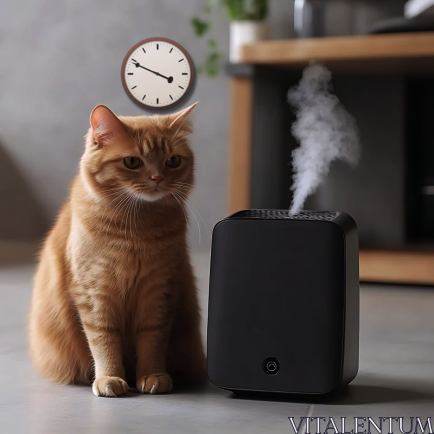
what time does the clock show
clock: 3:49
